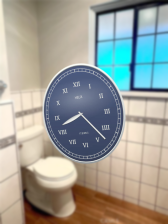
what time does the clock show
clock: 8:23
